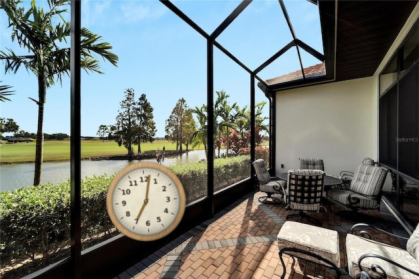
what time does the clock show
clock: 7:02
